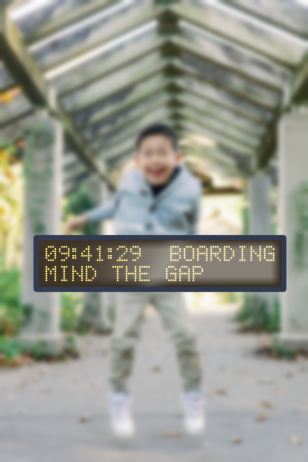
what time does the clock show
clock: 9:41:29
